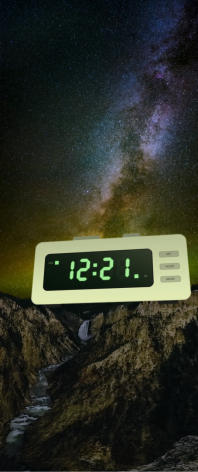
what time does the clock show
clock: 12:21
